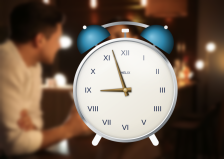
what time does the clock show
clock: 8:57
